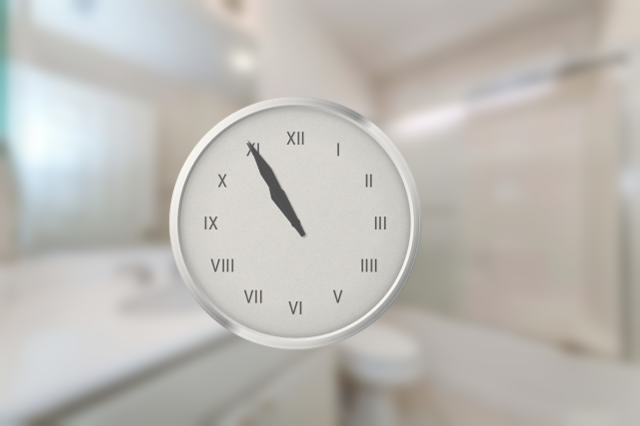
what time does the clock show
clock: 10:55
